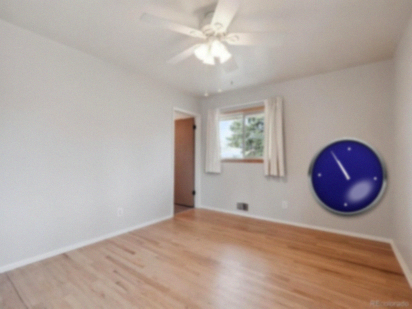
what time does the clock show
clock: 10:54
